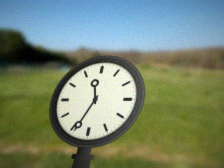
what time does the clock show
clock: 11:34
